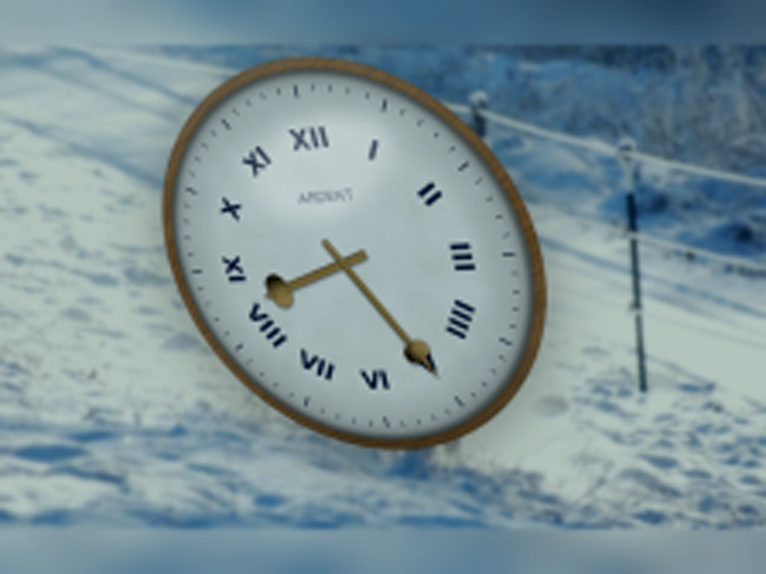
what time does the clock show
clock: 8:25
